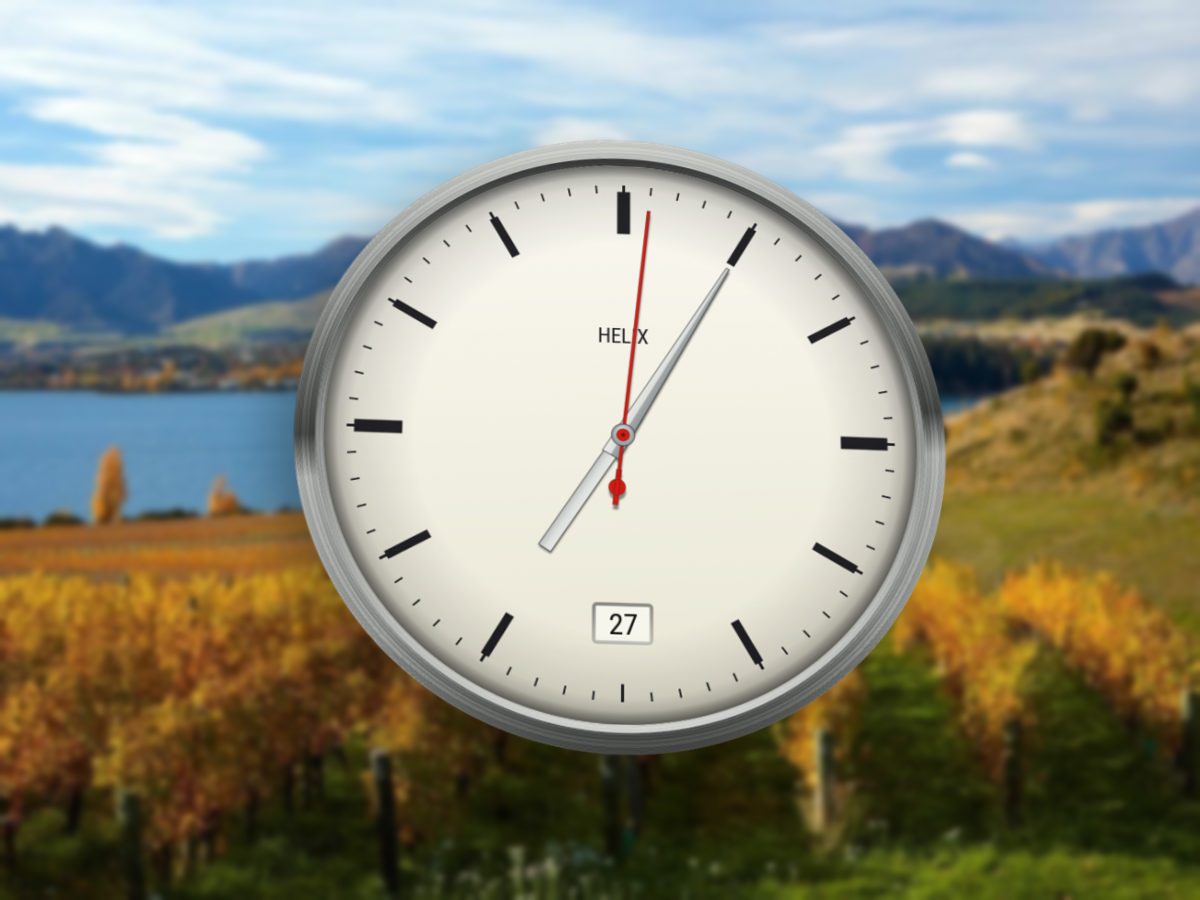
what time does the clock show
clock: 7:05:01
